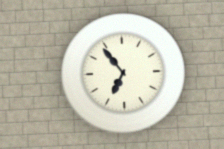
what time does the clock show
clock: 6:54
